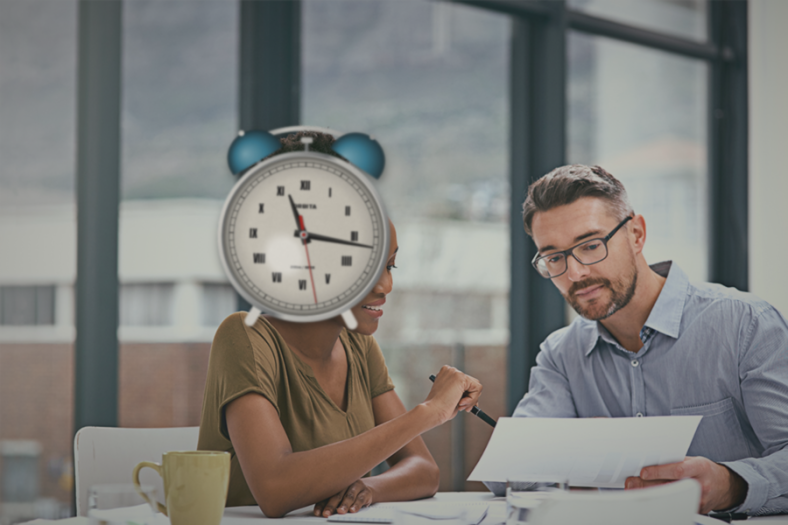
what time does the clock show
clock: 11:16:28
